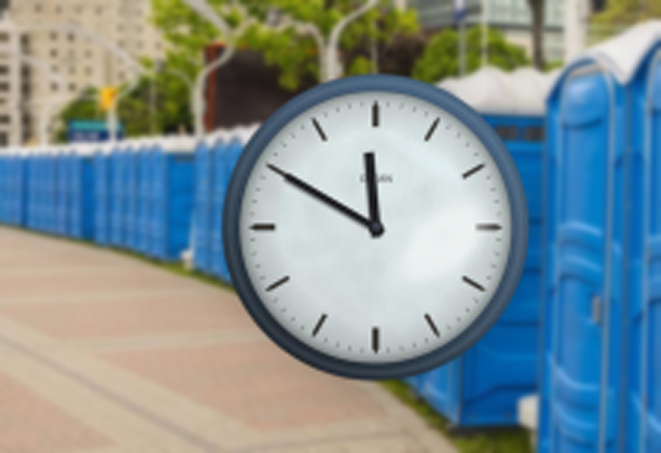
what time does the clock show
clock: 11:50
